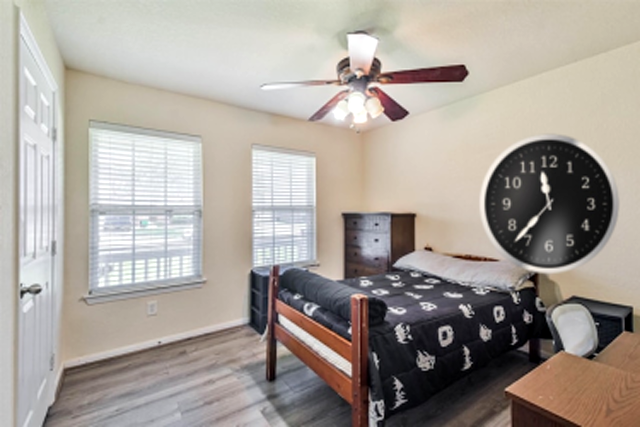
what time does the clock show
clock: 11:37
